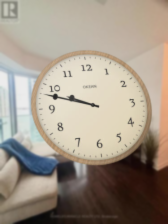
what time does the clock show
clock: 9:48
